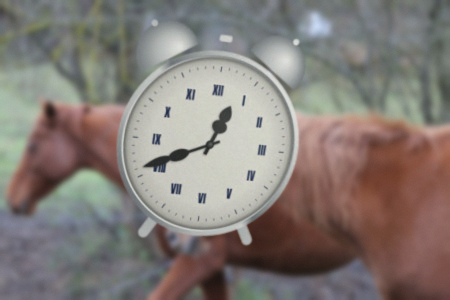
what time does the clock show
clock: 12:41
